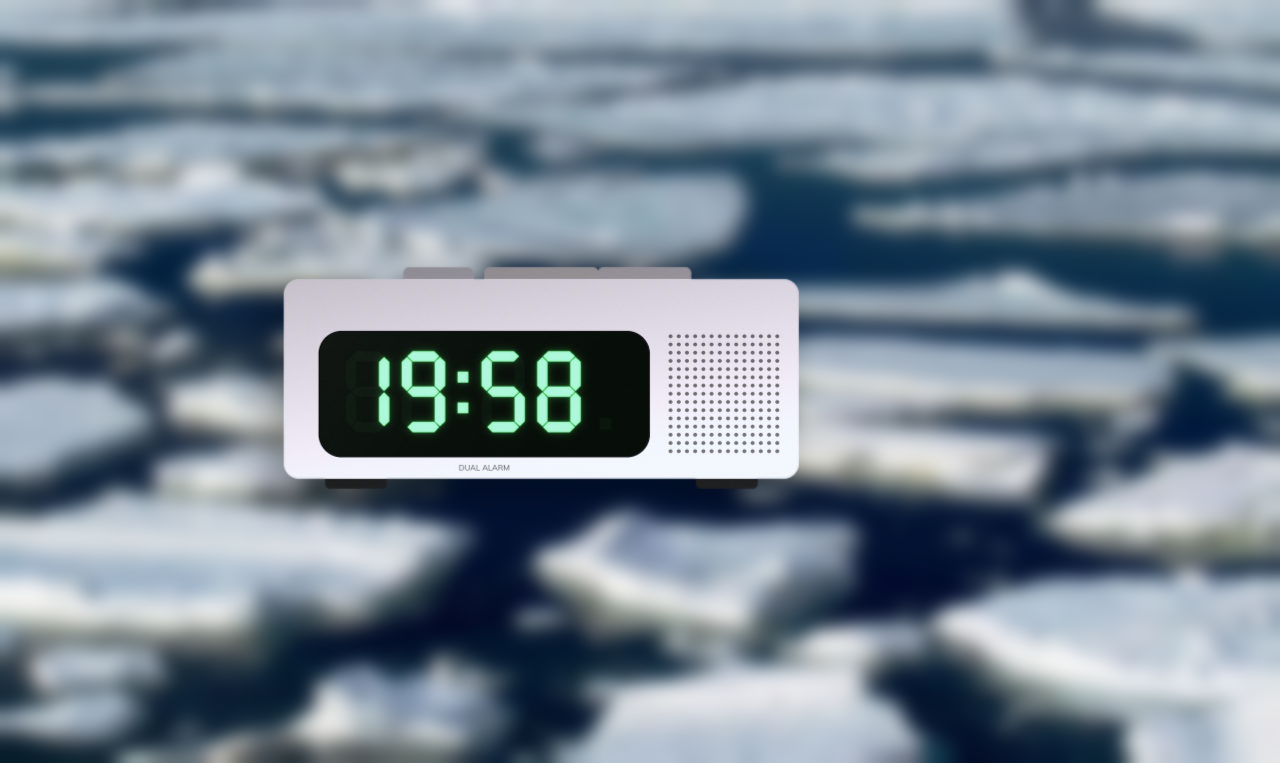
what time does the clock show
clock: 19:58
